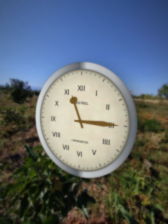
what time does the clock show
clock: 11:15
